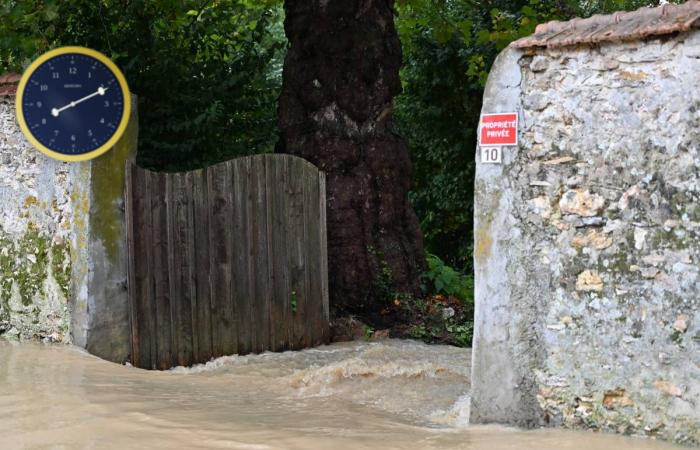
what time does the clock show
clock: 8:11
